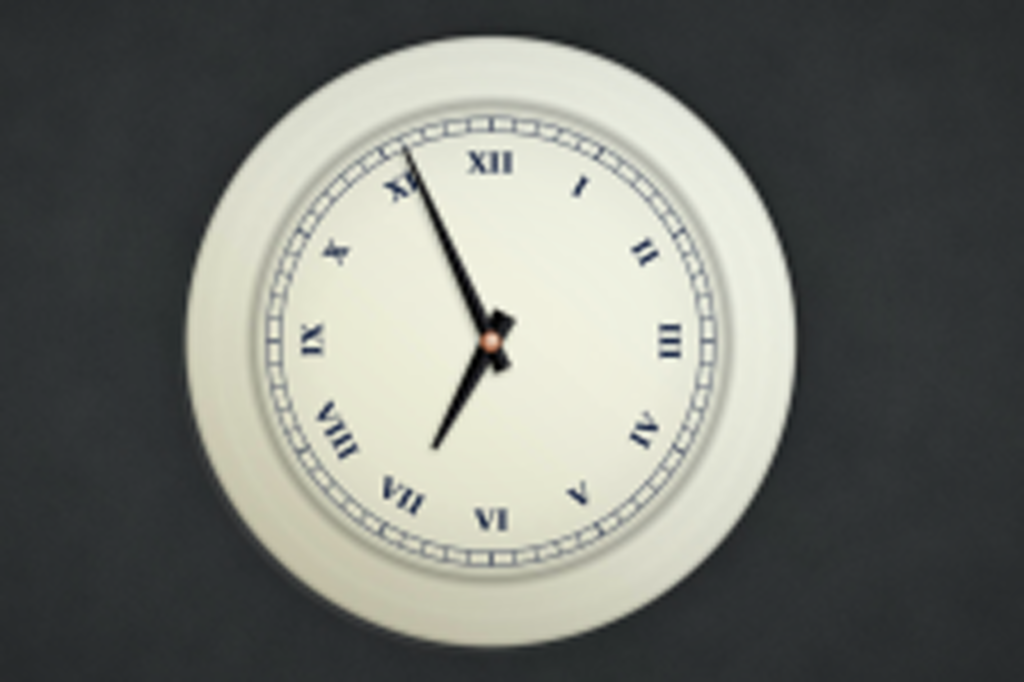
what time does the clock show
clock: 6:56
